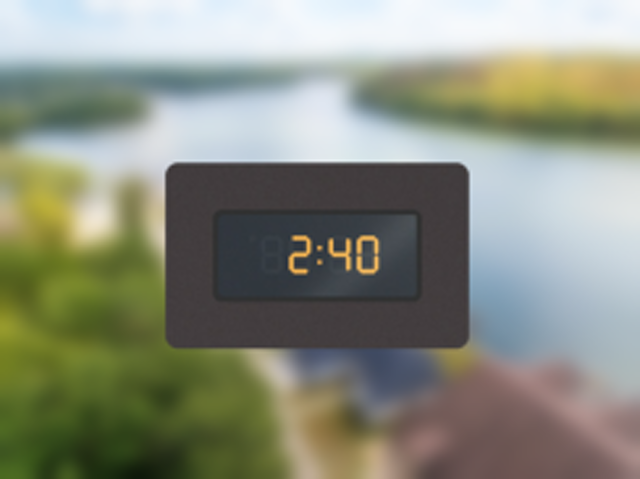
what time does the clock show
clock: 2:40
